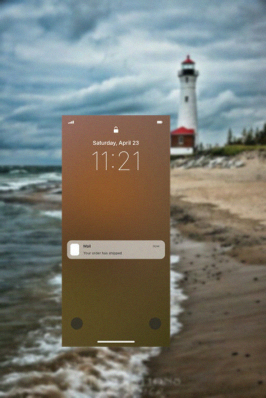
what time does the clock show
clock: 11:21
